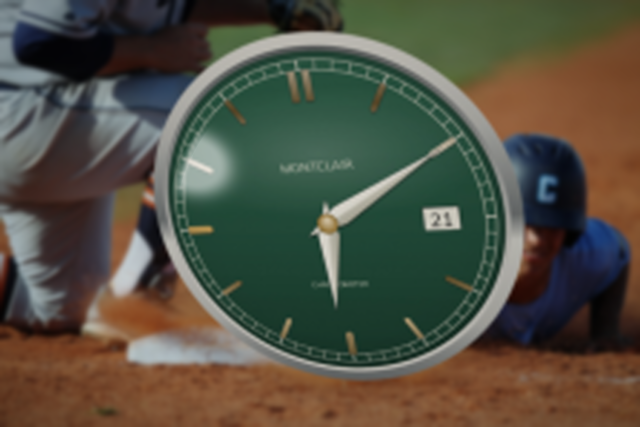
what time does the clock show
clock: 6:10
